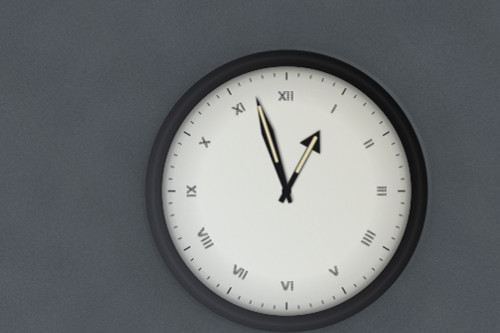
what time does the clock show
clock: 12:57
